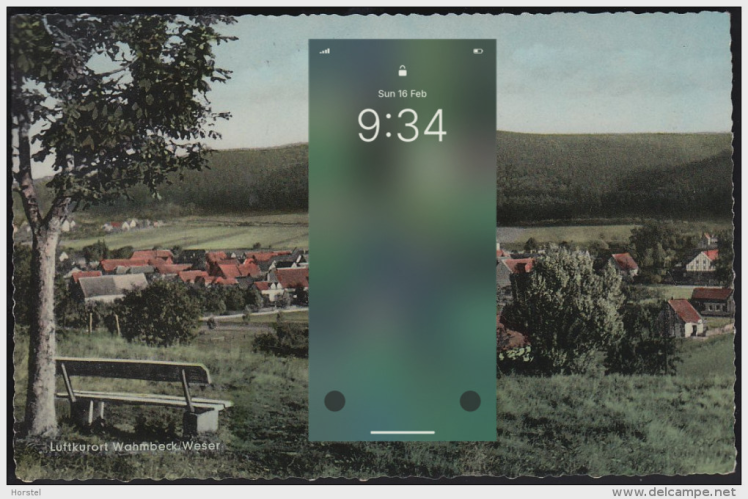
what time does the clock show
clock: 9:34
